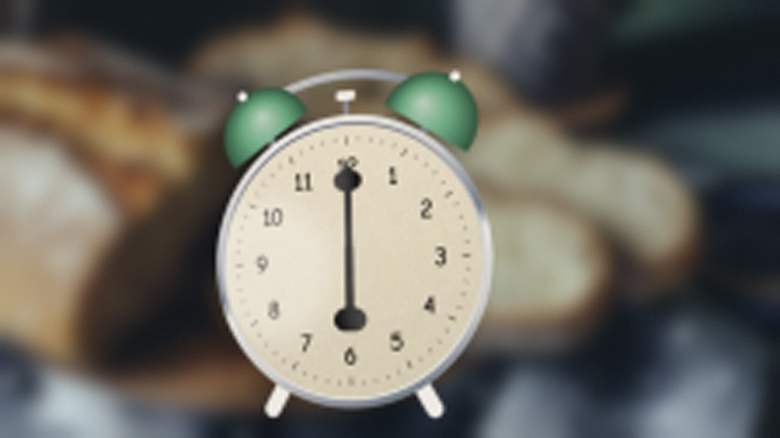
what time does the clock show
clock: 6:00
